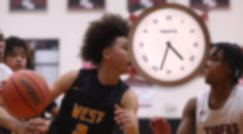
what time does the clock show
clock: 4:33
